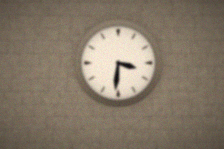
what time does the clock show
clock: 3:31
